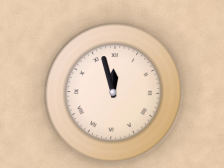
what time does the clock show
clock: 11:57
